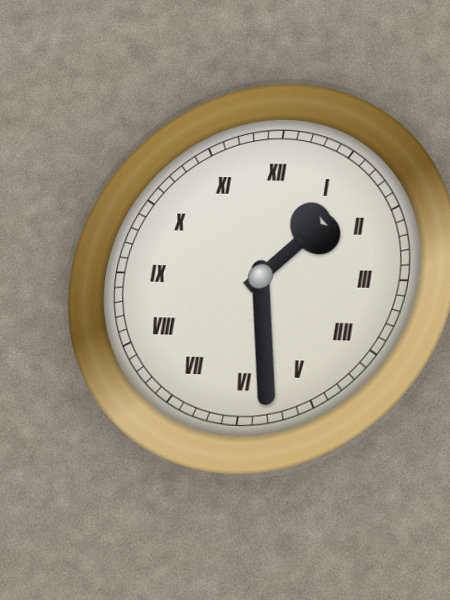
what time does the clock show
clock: 1:28
